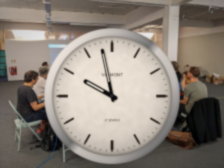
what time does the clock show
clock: 9:58
